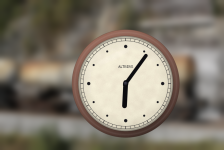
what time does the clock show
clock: 6:06
